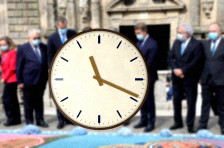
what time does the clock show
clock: 11:19
